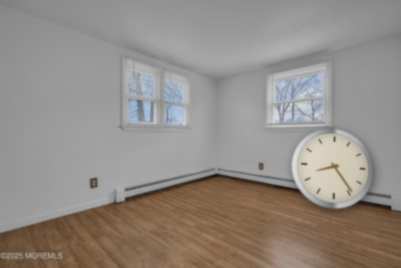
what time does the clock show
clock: 8:24
